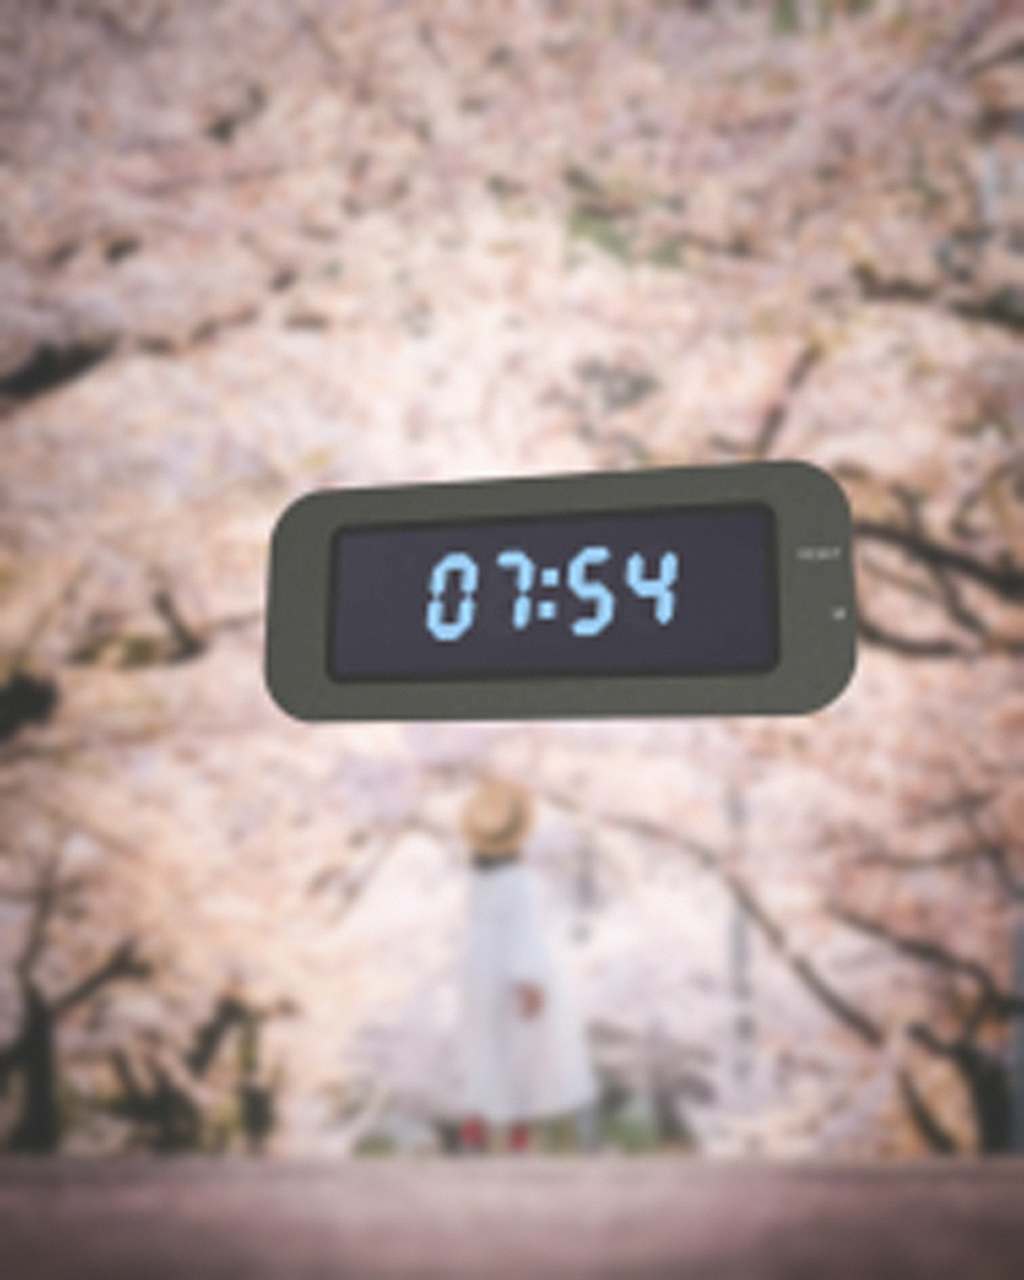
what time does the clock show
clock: 7:54
